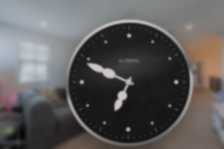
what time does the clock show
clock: 6:49
